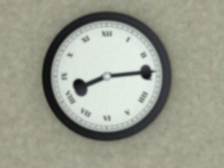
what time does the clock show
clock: 8:14
